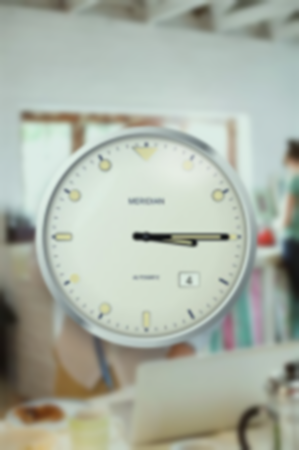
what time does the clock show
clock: 3:15
